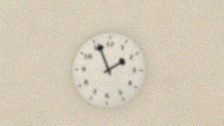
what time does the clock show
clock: 1:56
